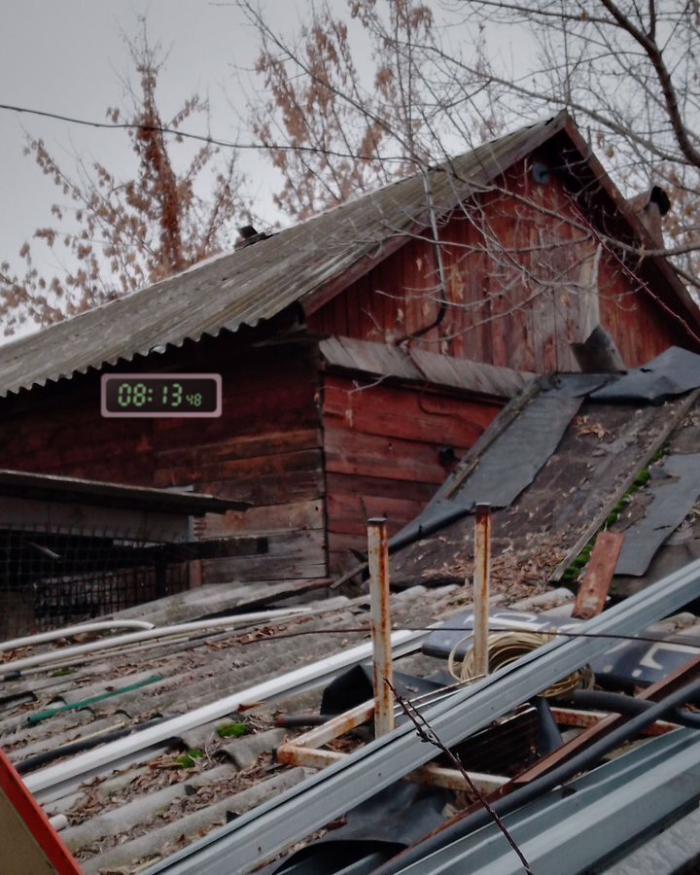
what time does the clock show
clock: 8:13:48
